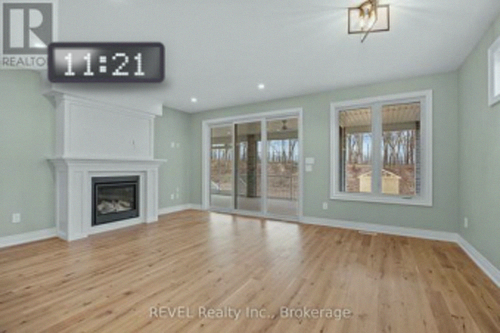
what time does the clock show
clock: 11:21
